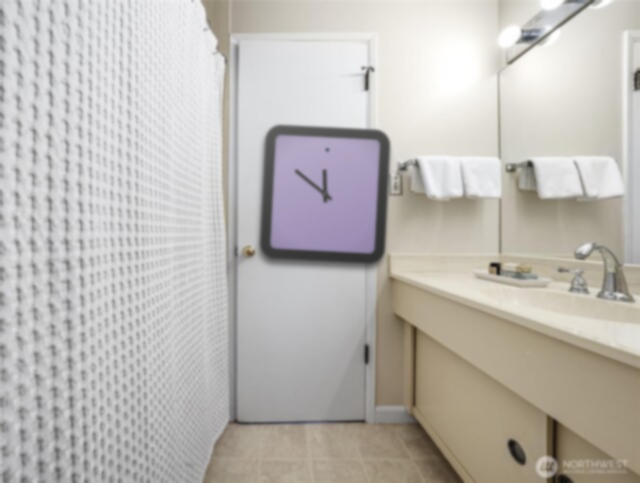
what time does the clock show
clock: 11:51
